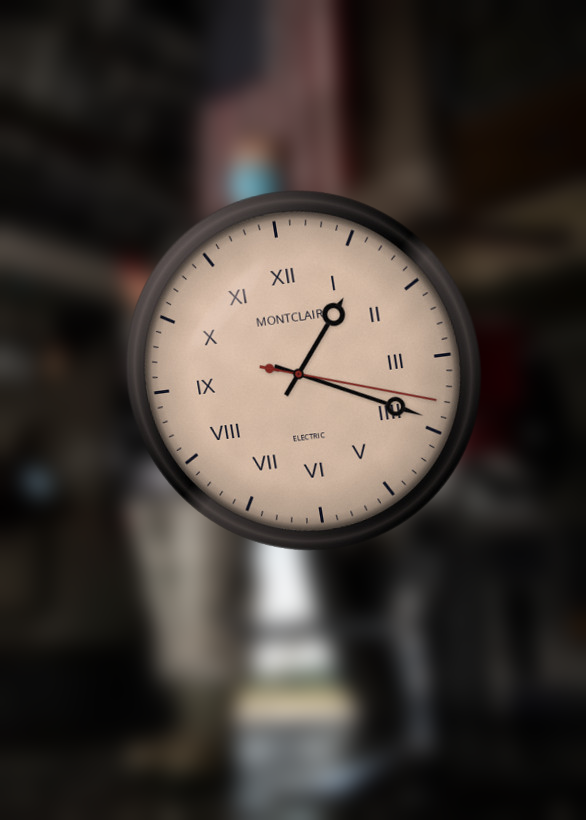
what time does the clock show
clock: 1:19:18
